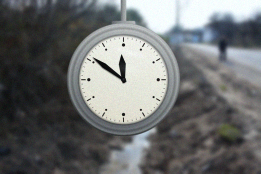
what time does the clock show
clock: 11:51
